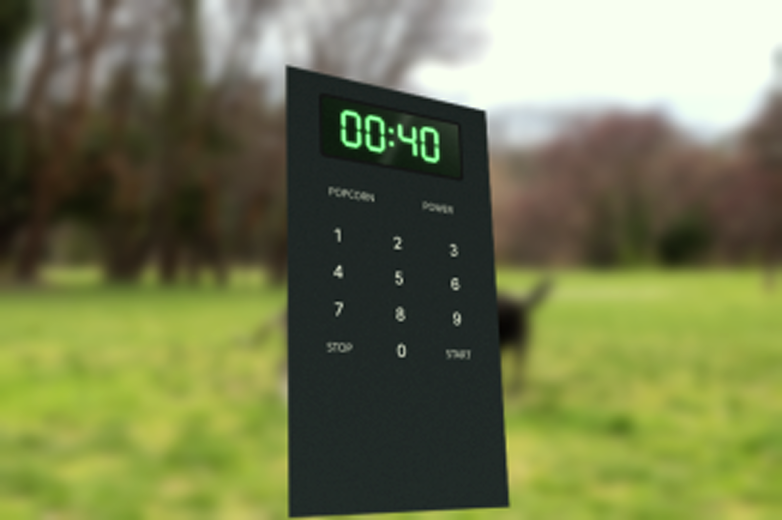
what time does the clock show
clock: 0:40
